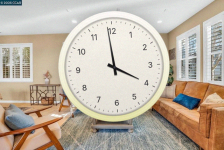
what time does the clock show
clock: 3:59
